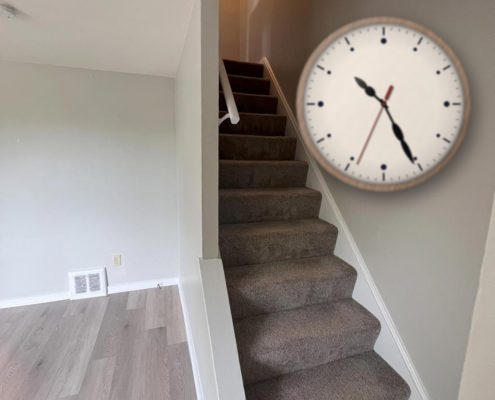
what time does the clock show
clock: 10:25:34
